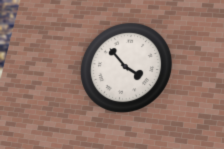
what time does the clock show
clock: 3:52
